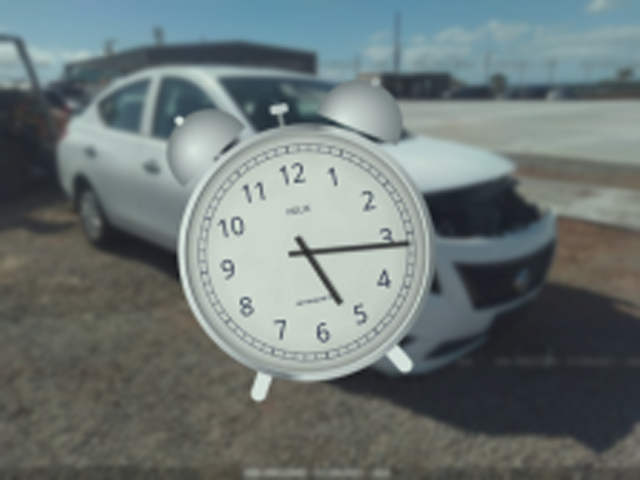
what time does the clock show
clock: 5:16
